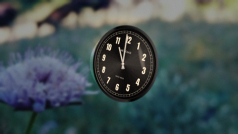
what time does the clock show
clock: 10:59
